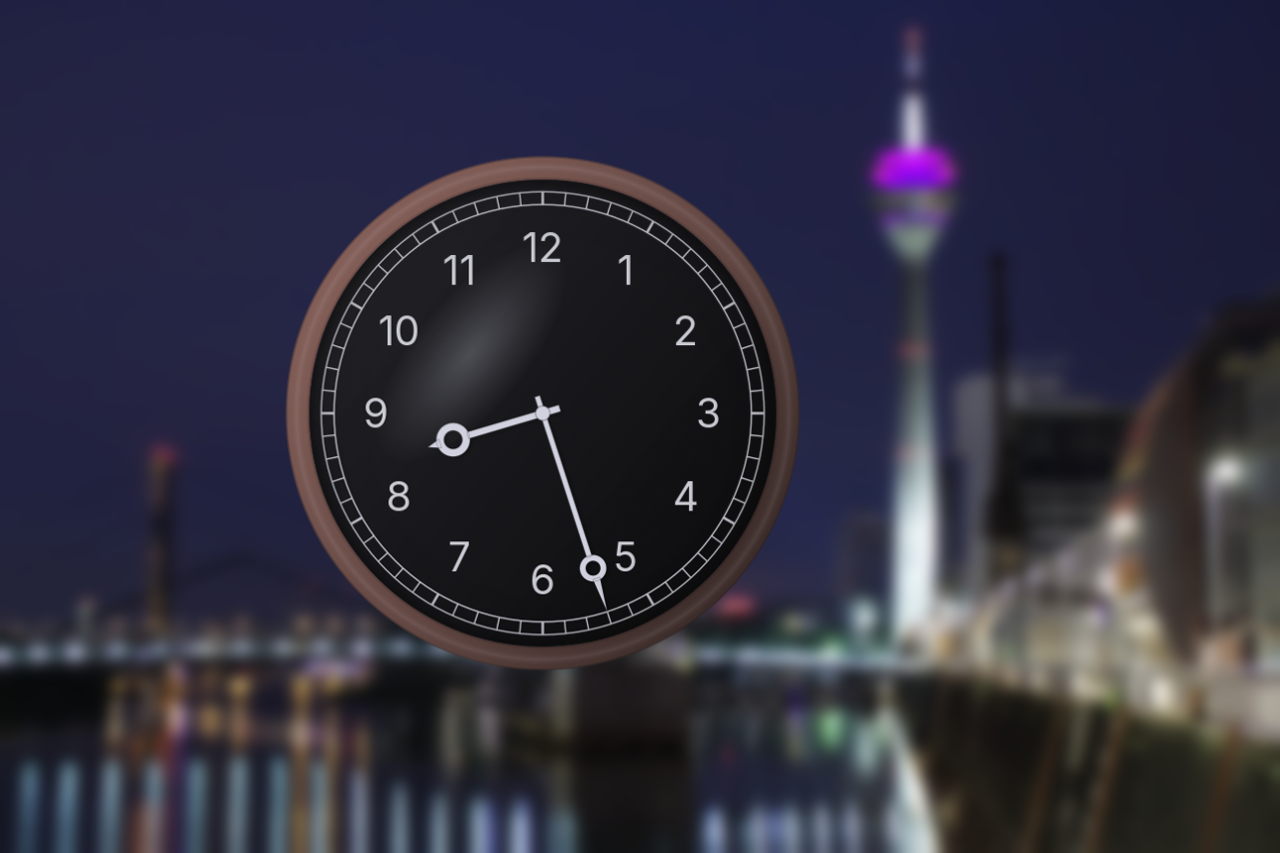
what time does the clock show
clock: 8:27
